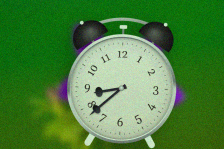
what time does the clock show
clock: 8:38
